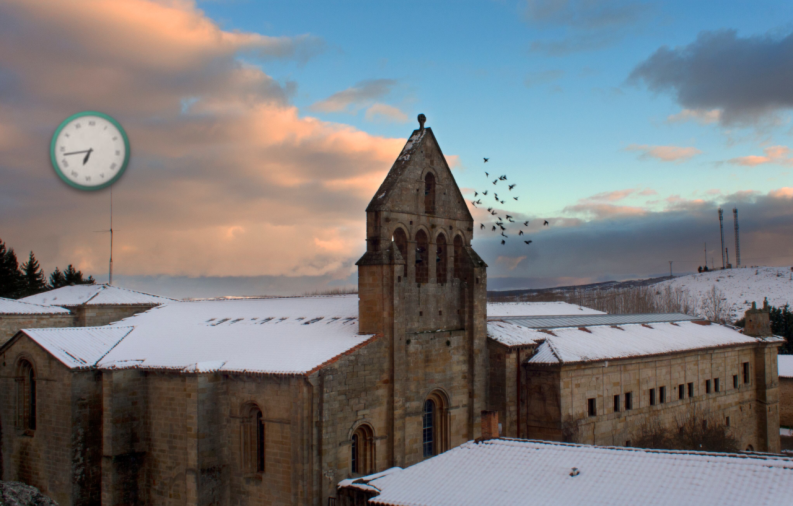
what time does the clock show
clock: 6:43
